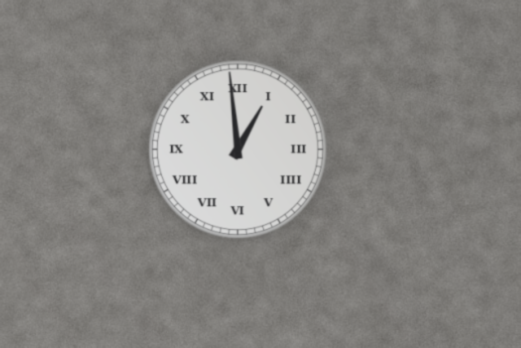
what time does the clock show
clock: 12:59
